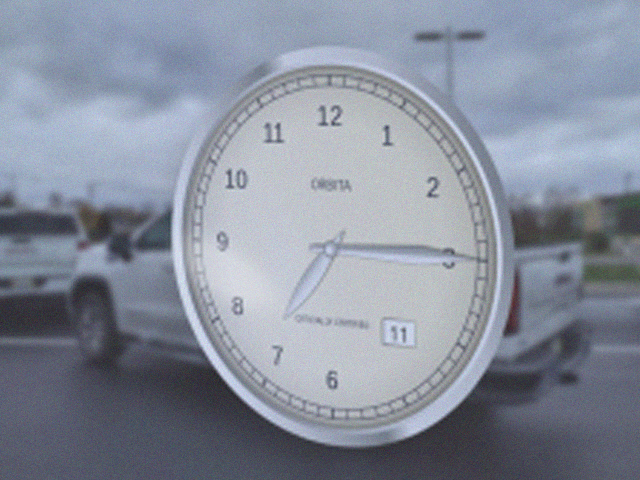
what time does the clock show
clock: 7:15
